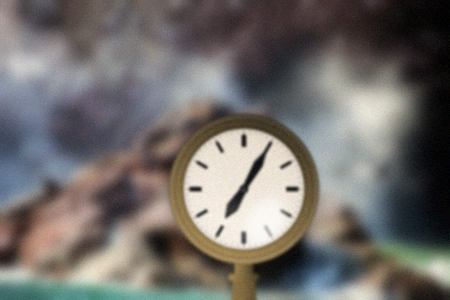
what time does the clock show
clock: 7:05
